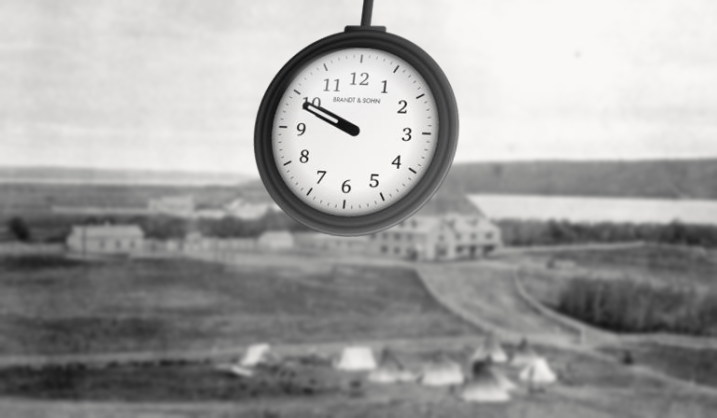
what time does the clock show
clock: 9:49
